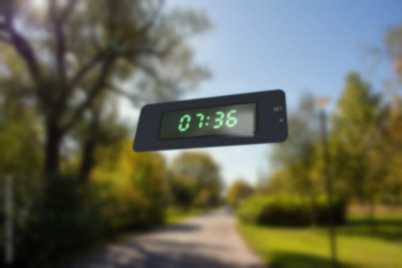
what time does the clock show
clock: 7:36
